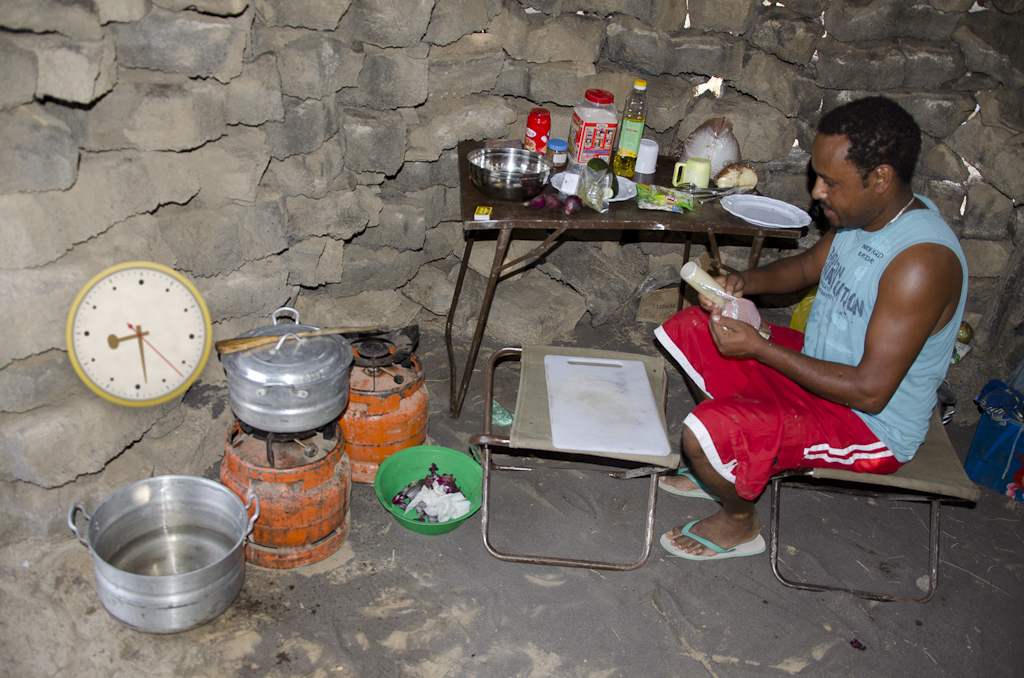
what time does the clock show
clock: 8:28:22
